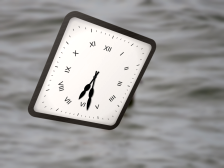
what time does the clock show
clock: 6:28
